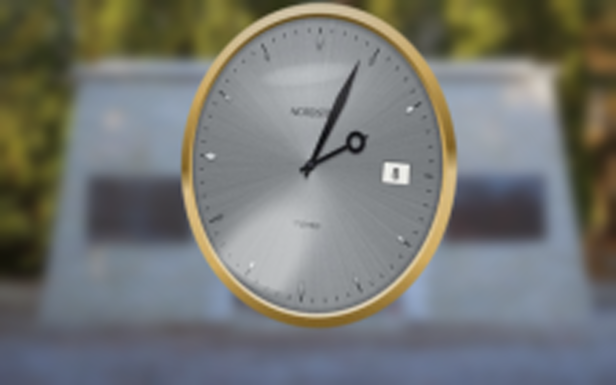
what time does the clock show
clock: 2:04
